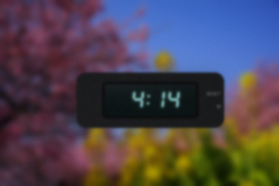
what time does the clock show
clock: 4:14
